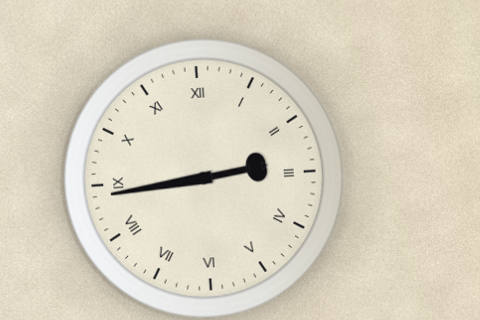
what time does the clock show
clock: 2:44
